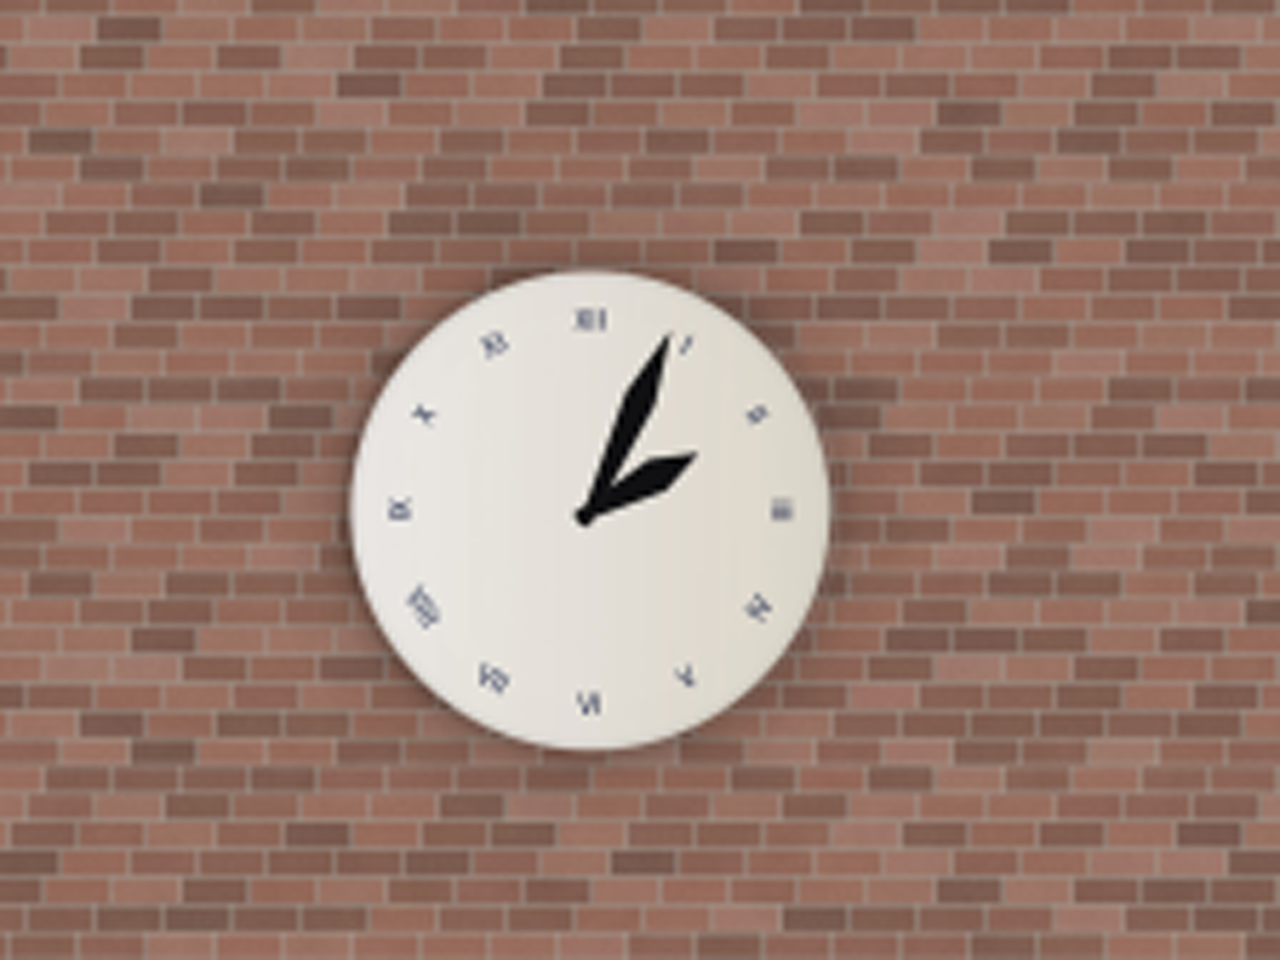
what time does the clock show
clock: 2:04
